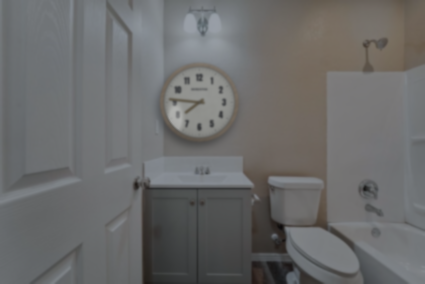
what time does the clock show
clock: 7:46
